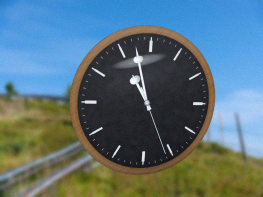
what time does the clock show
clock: 10:57:26
